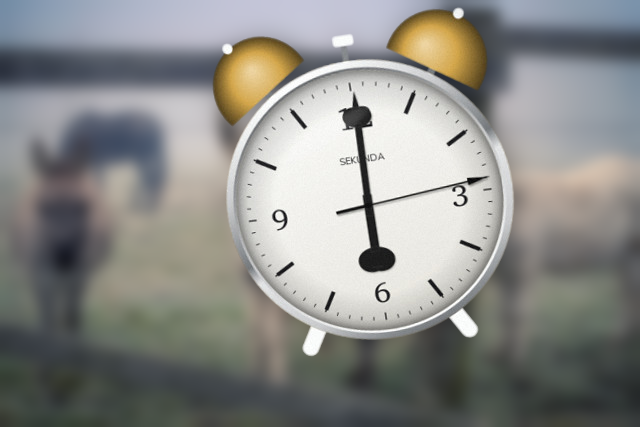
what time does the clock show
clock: 6:00:14
